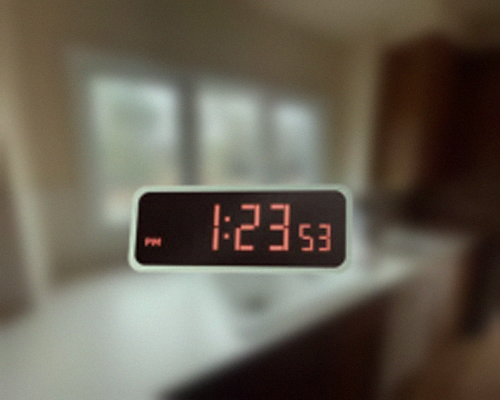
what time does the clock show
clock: 1:23:53
